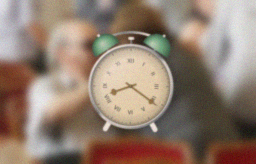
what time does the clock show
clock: 8:21
